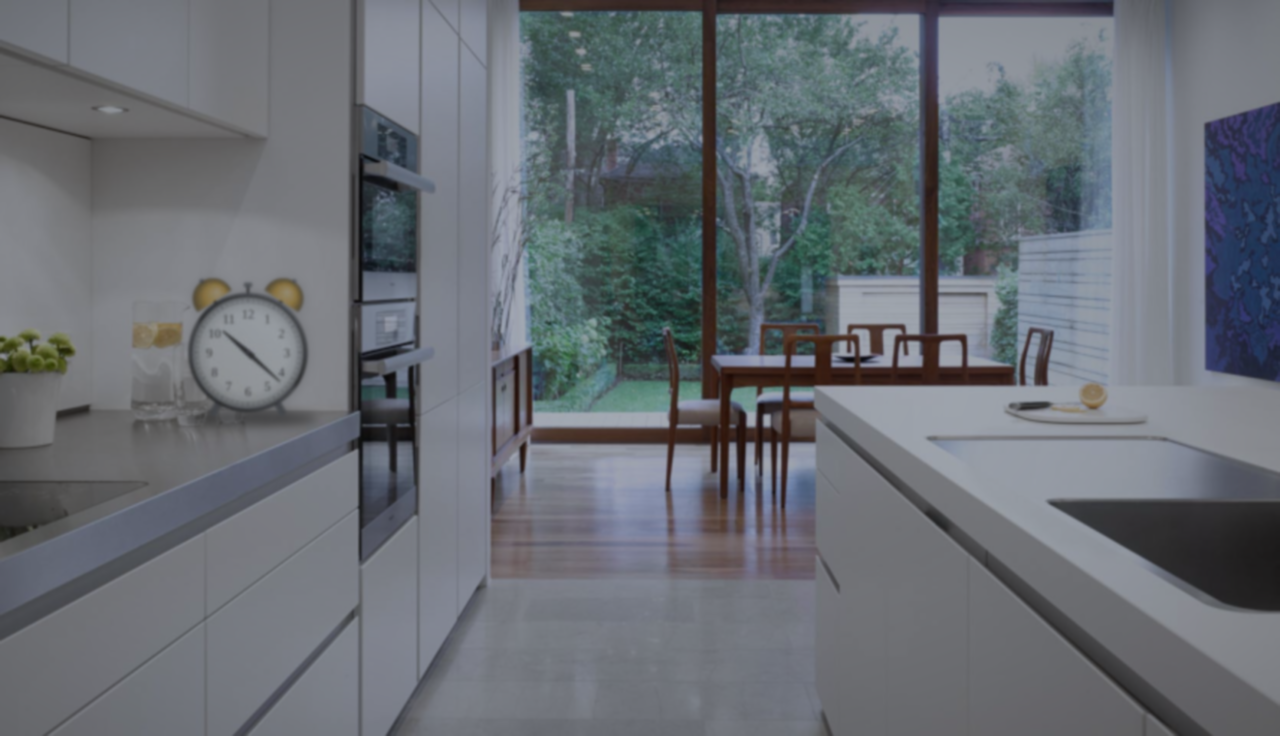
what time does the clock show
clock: 10:22
